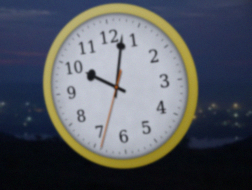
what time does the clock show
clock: 10:02:34
